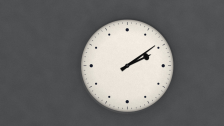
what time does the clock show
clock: 2:09
